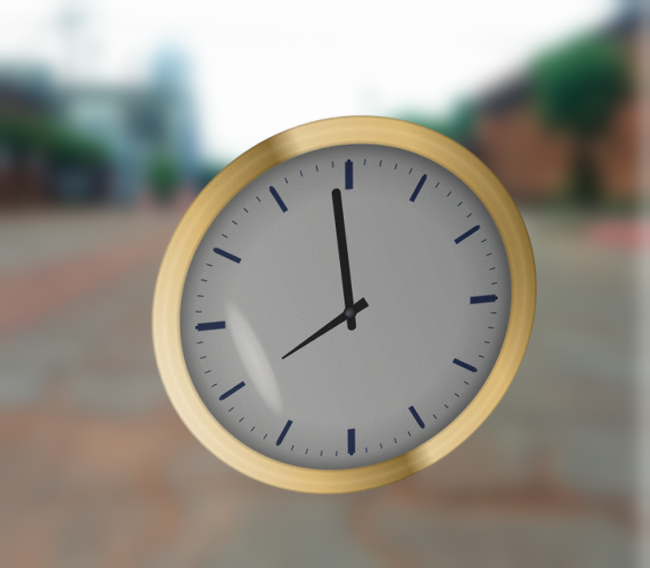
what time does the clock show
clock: 7:59
